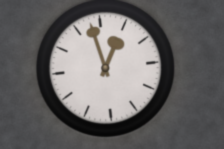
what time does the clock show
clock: 12:58
